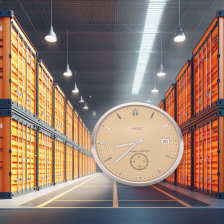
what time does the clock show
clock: 8:38
